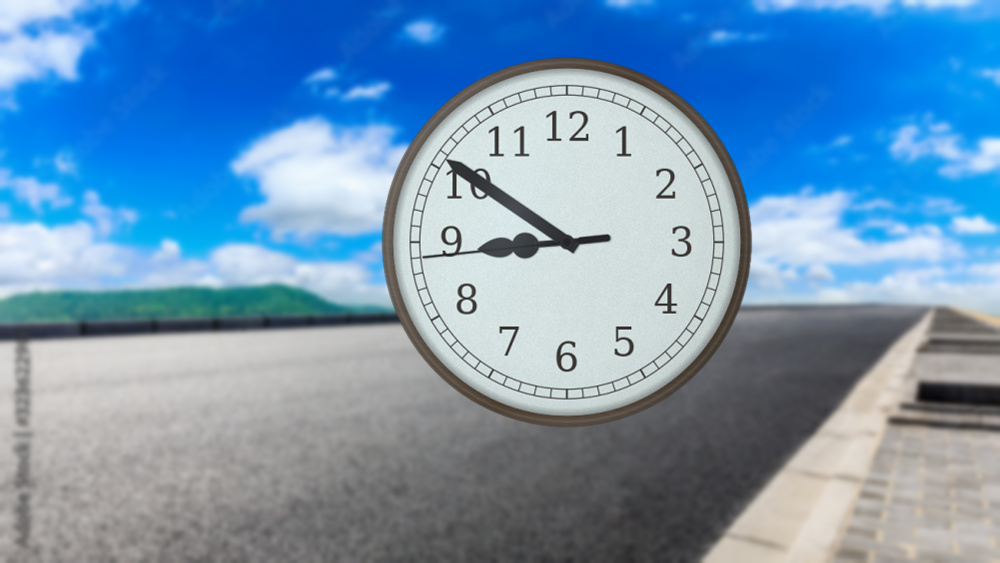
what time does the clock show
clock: 8:50:44
